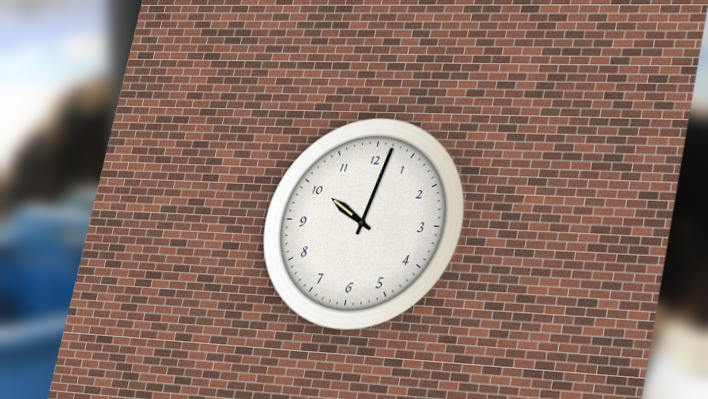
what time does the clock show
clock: 10:02
